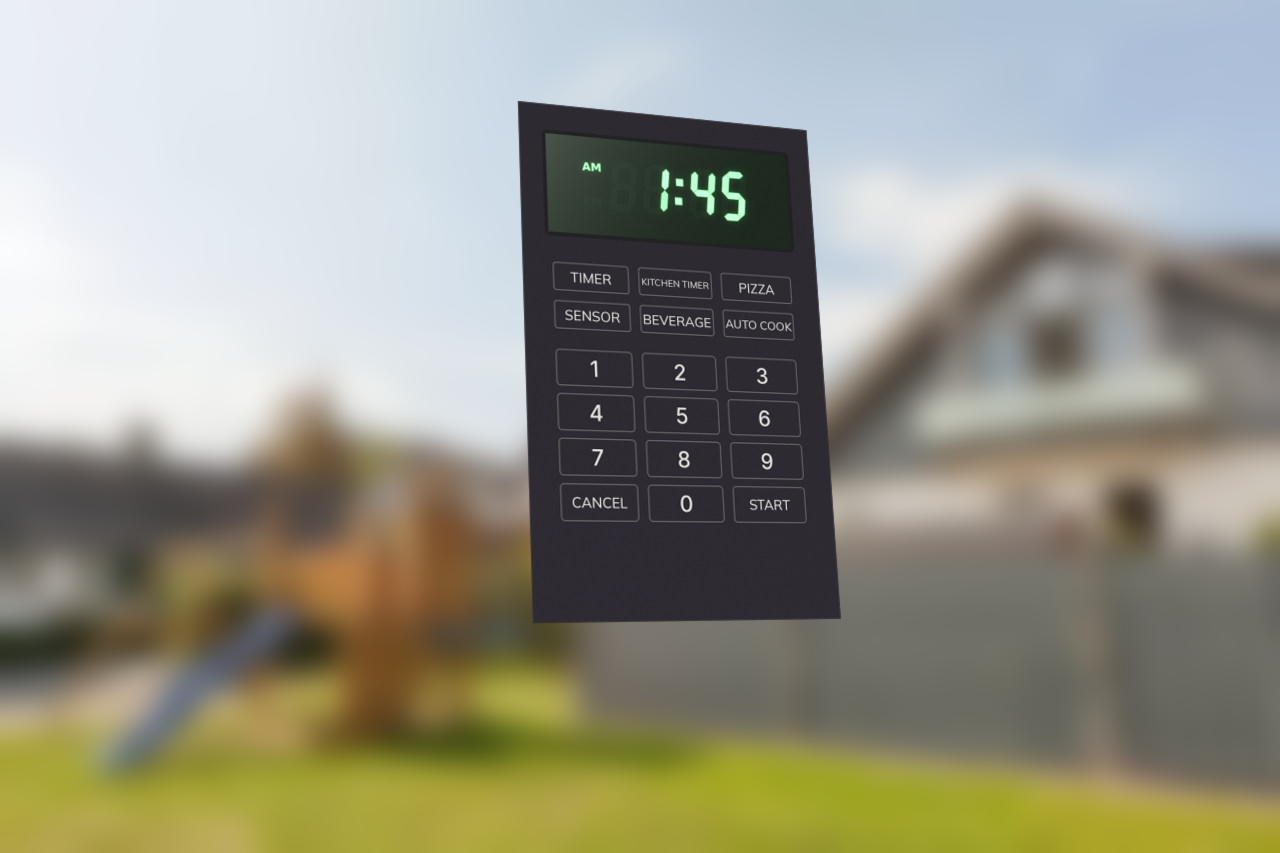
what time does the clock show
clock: 1:45
